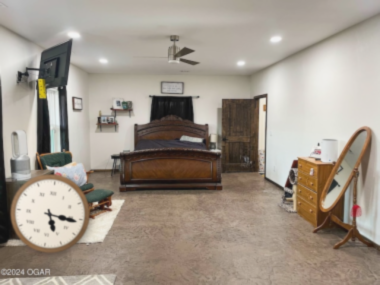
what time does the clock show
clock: 5:16
